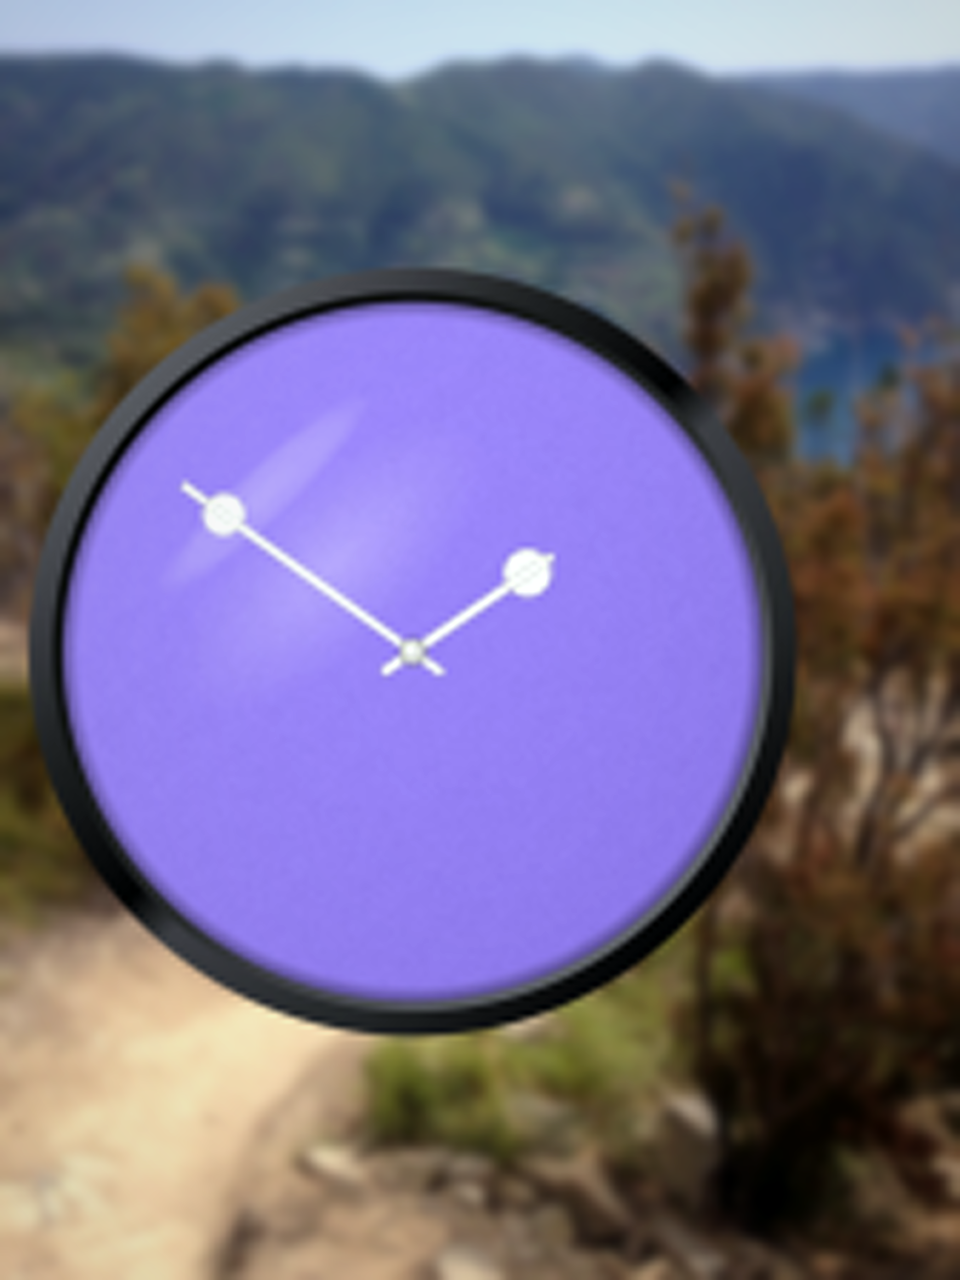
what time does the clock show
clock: 1:51
